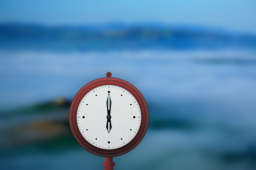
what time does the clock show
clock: 6:00
